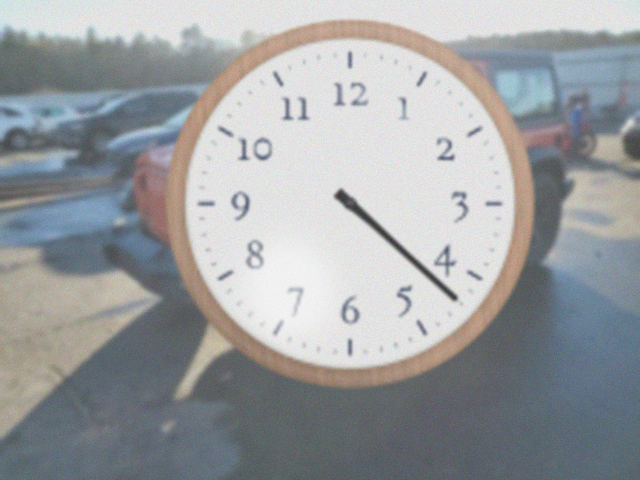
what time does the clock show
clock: 4:22
